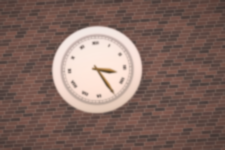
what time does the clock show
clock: 3:25
